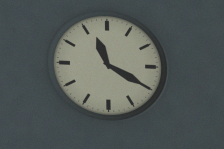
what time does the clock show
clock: 11:20
